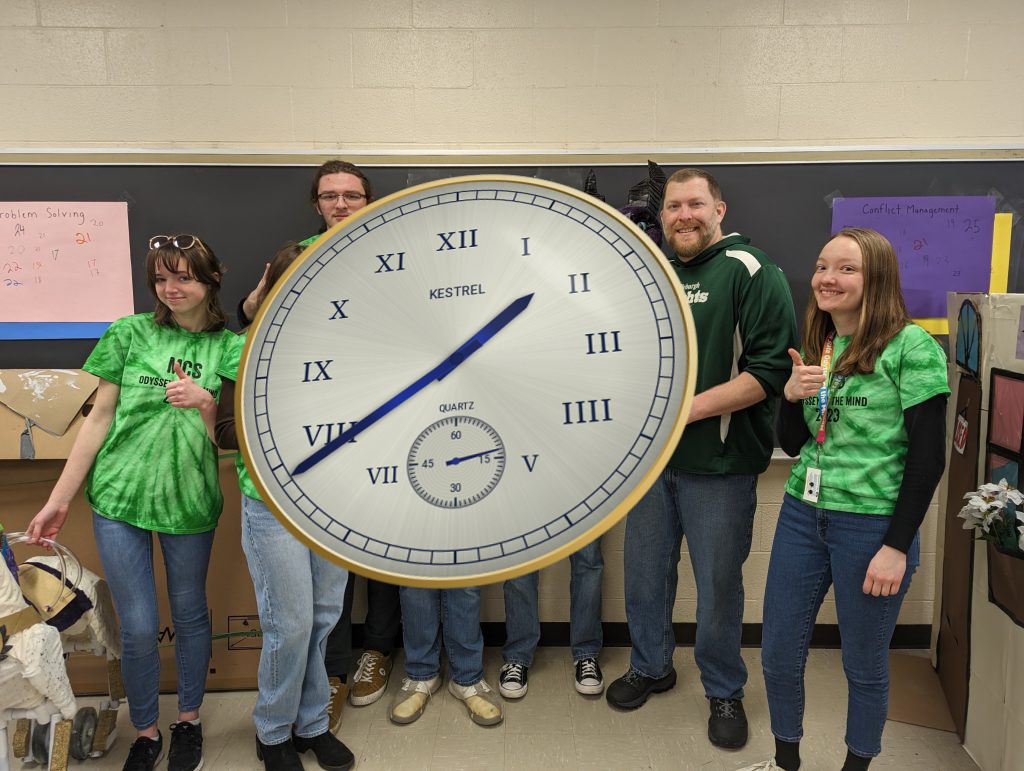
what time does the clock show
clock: 1:39:13
